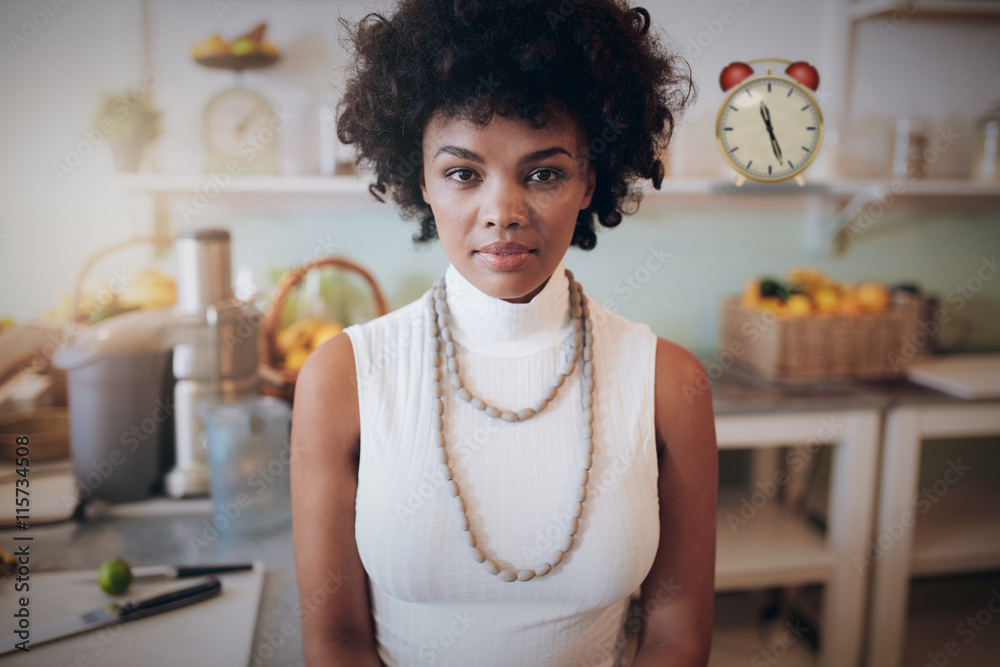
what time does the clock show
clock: 11:27
